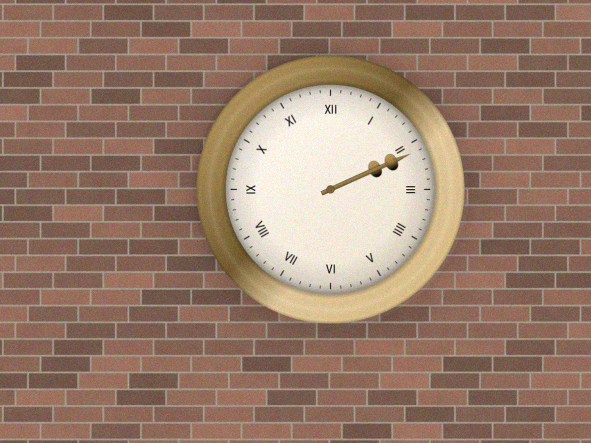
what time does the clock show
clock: 2:11
